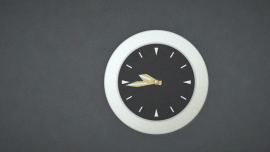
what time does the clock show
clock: 9:44
